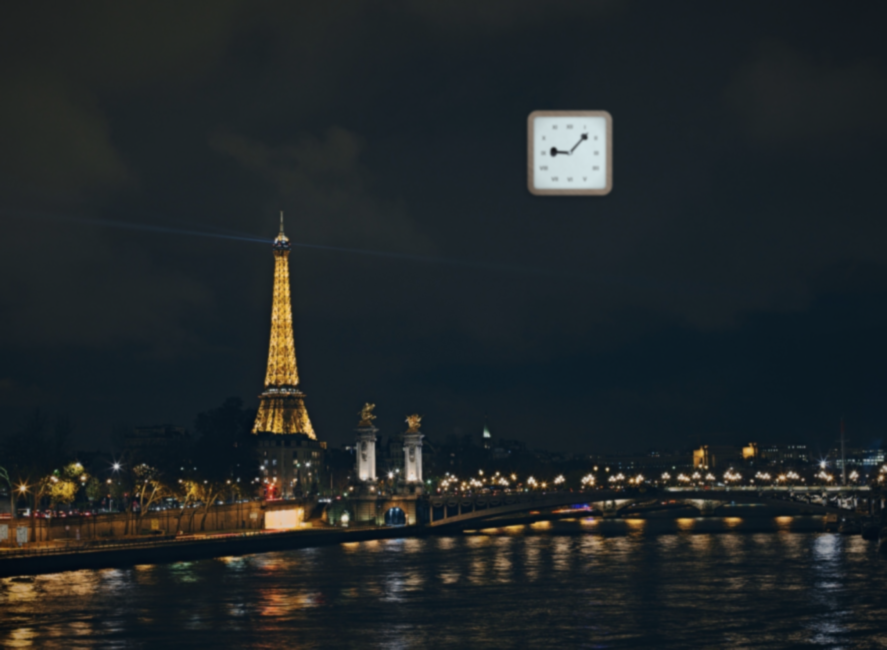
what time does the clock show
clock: 9:07
